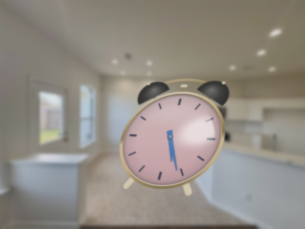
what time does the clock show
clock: 5:26
